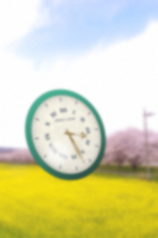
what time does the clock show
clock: 3:27
